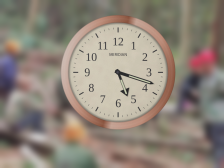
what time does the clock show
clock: 5:18
